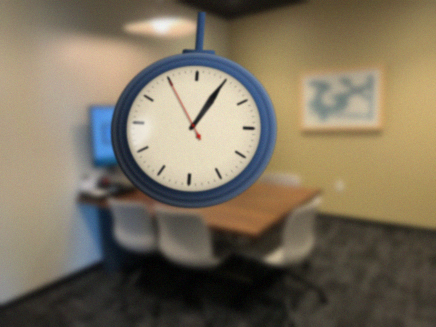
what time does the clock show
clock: 1:04:55
